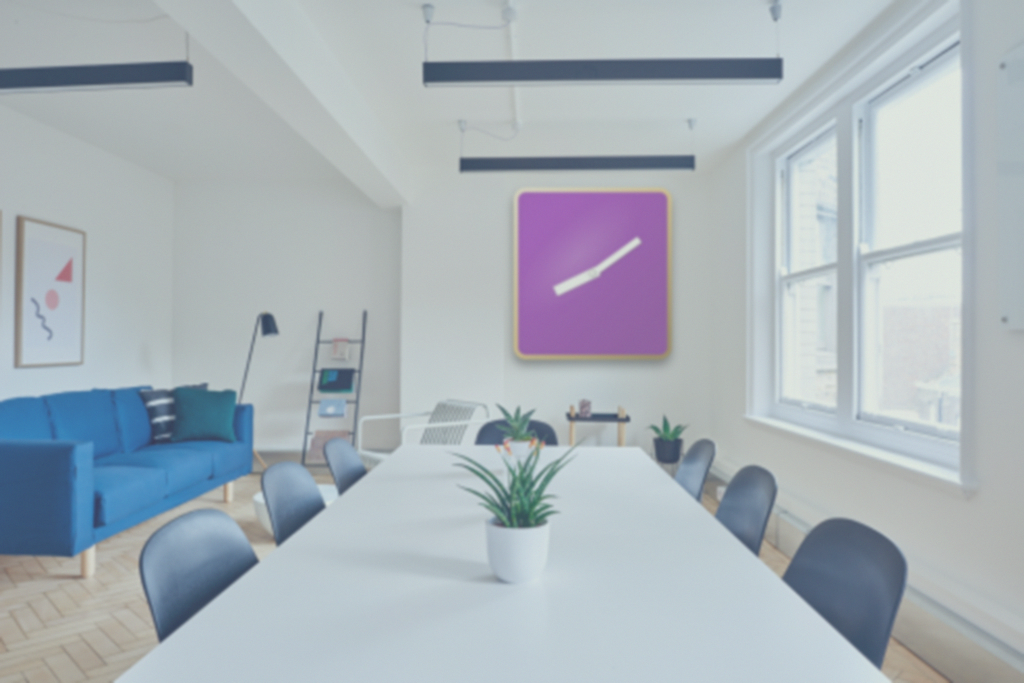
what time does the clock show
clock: 8:09
